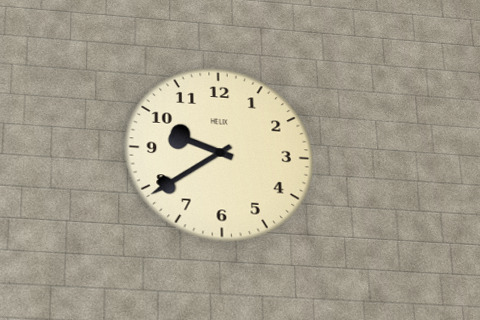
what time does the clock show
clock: 9:39
